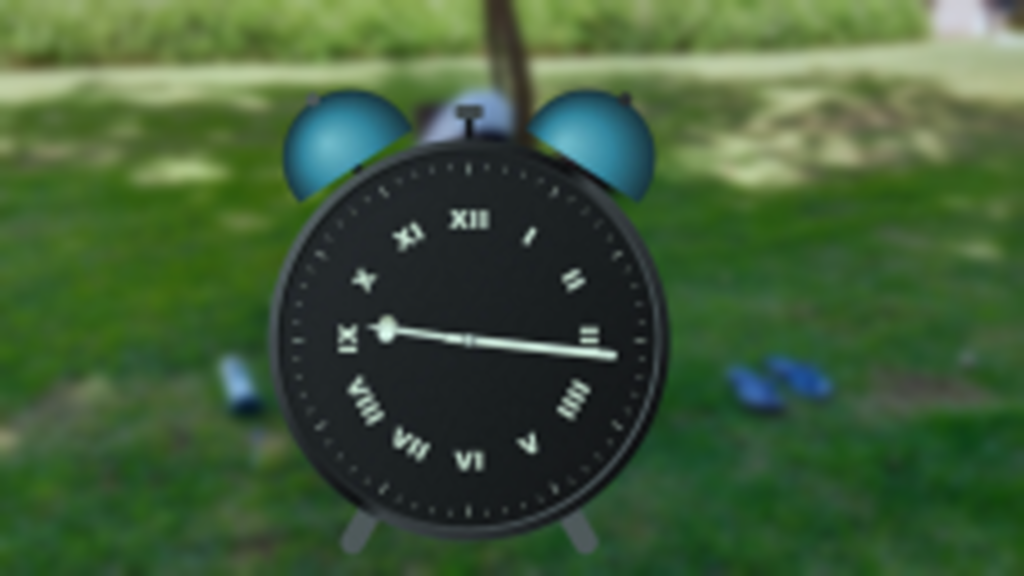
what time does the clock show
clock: 9:16
